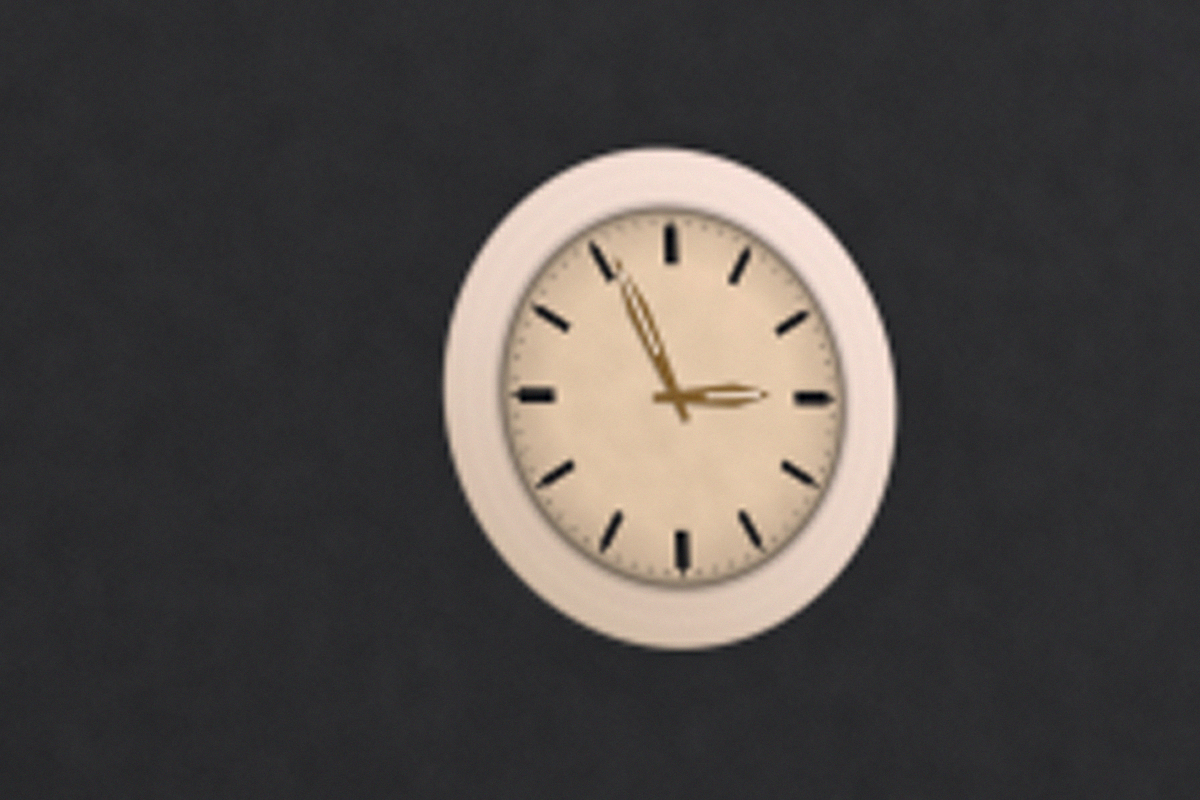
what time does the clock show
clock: 2:56
